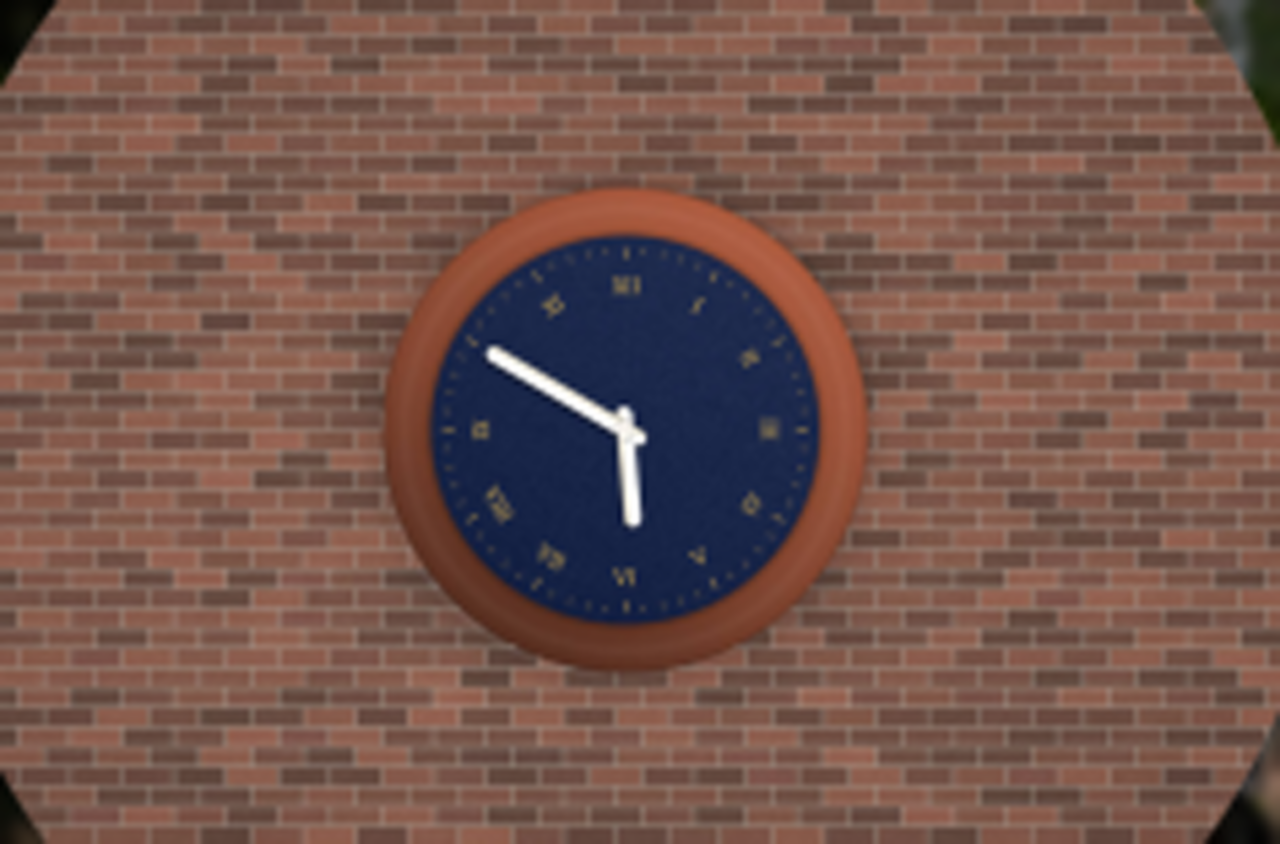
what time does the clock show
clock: 5:50
